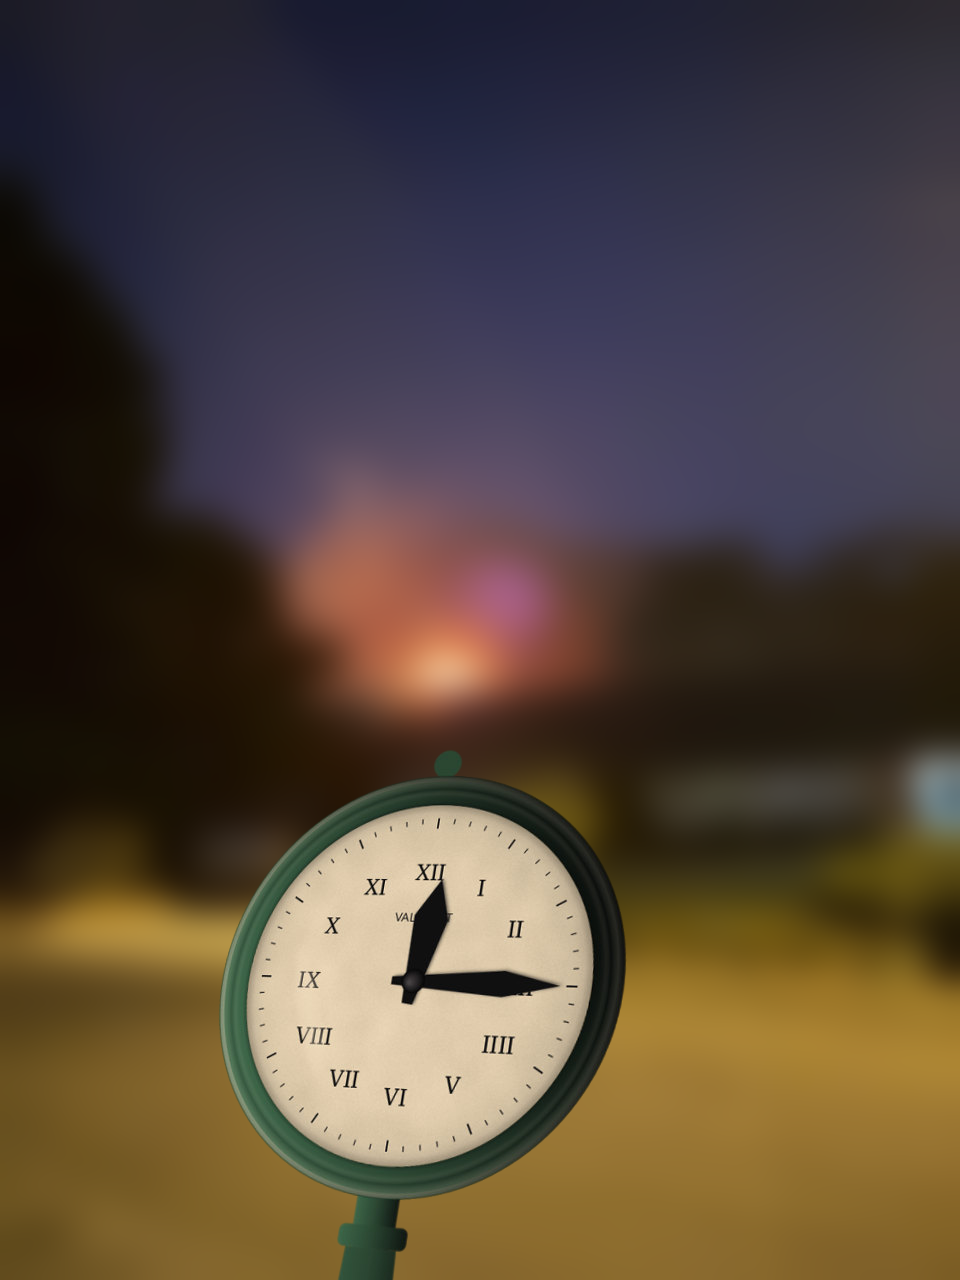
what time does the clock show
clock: 12:15
